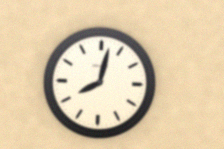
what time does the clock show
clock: 8:02
